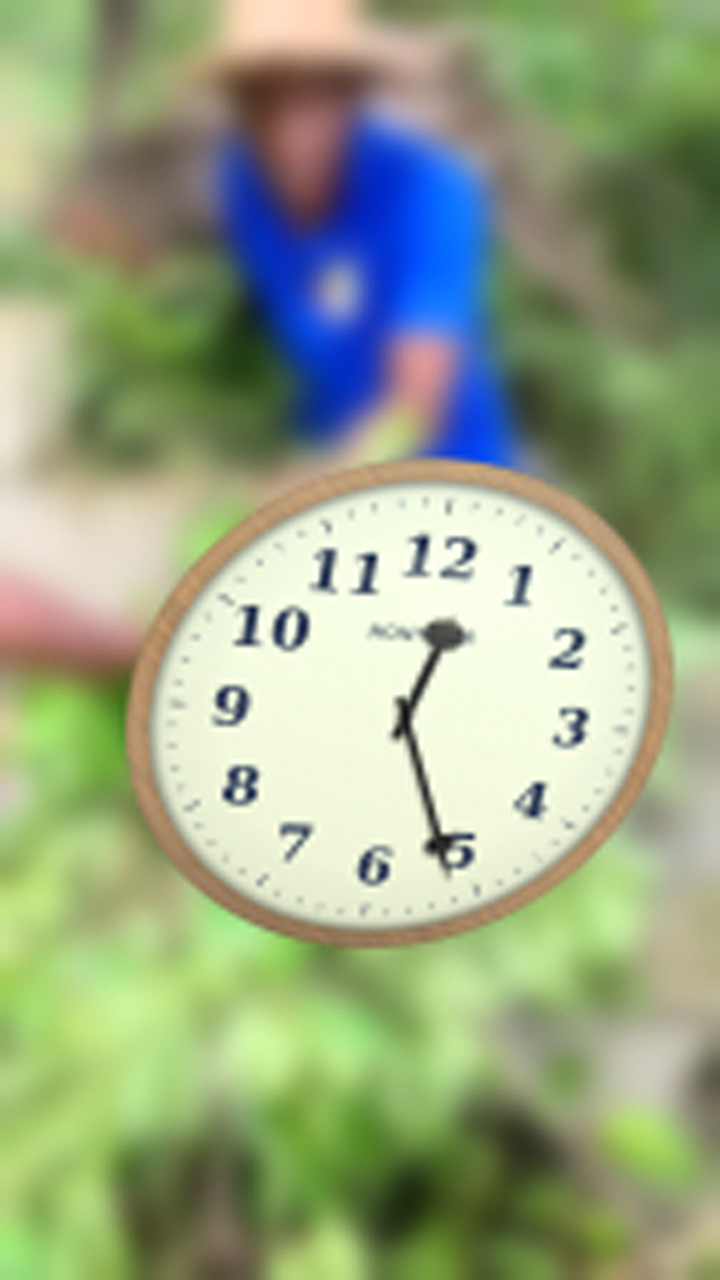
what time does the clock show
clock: 12:26
